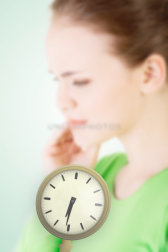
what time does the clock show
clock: 6:31
